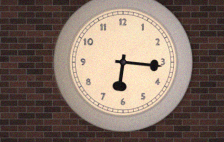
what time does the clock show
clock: 6:16
